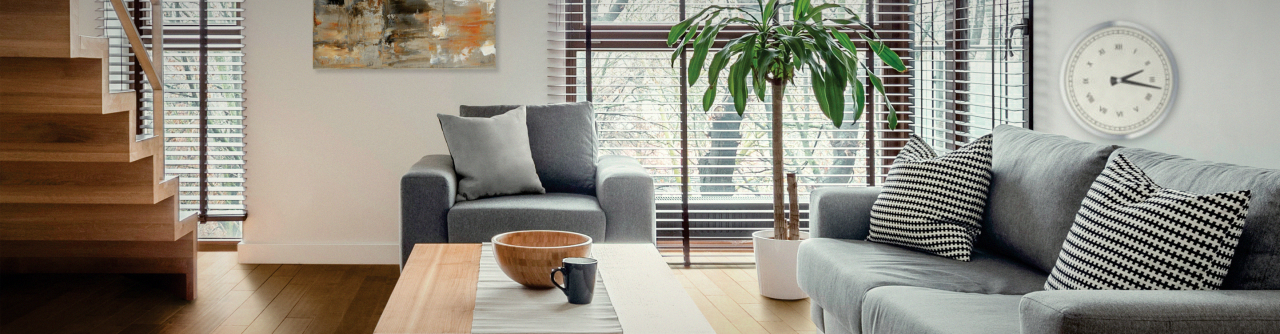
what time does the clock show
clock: 2:17
